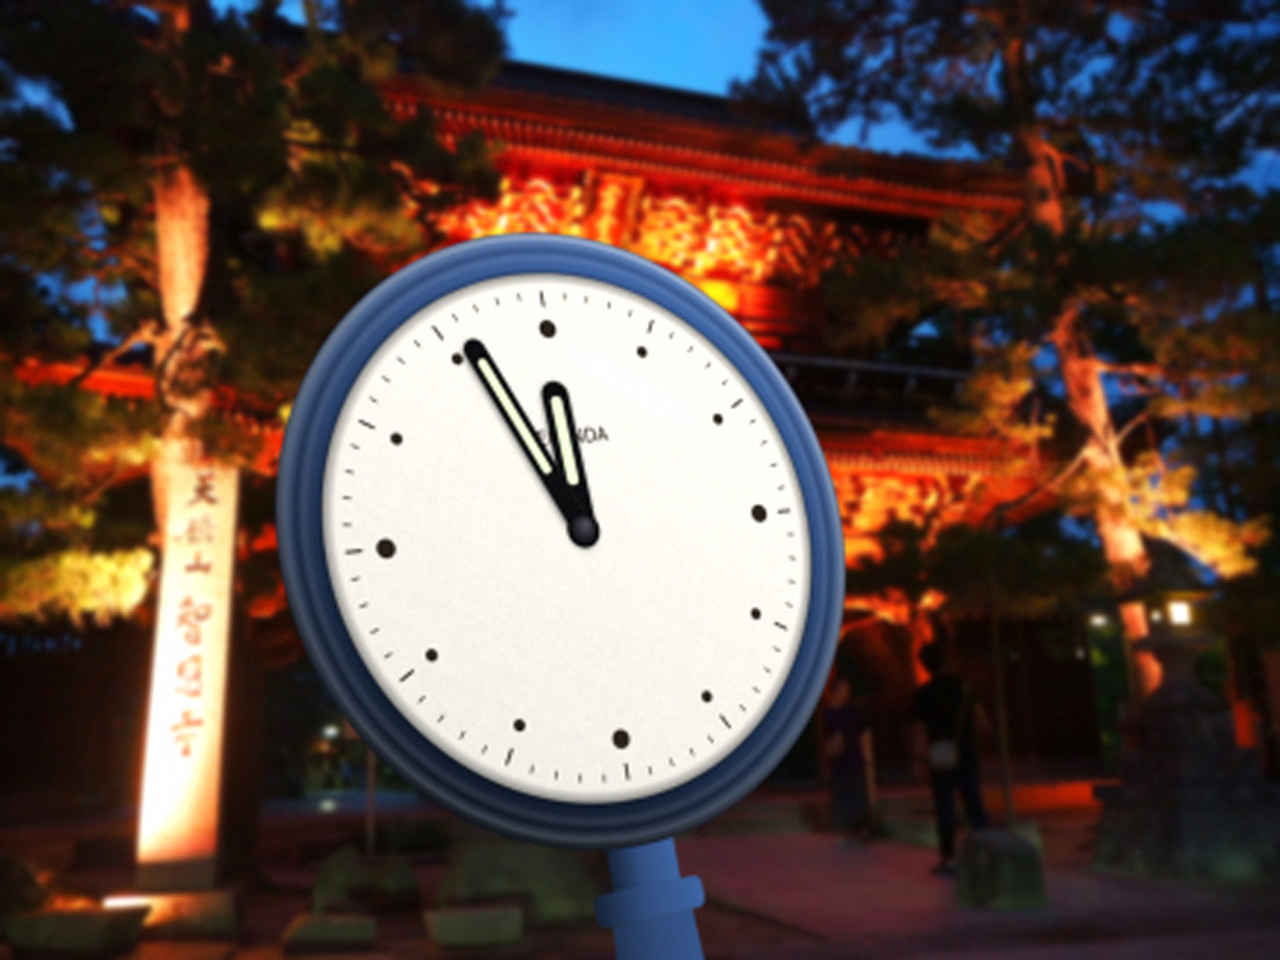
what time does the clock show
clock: 11:56
